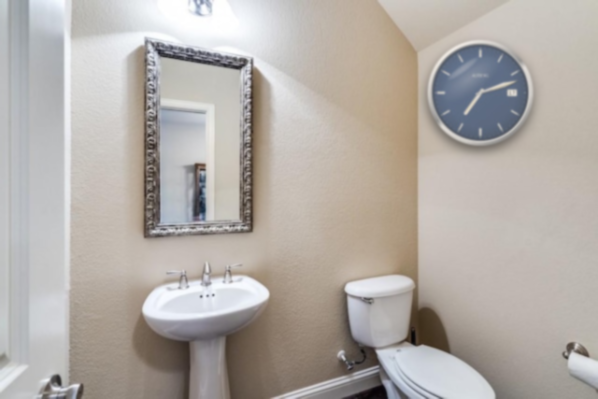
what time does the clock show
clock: 7:12
